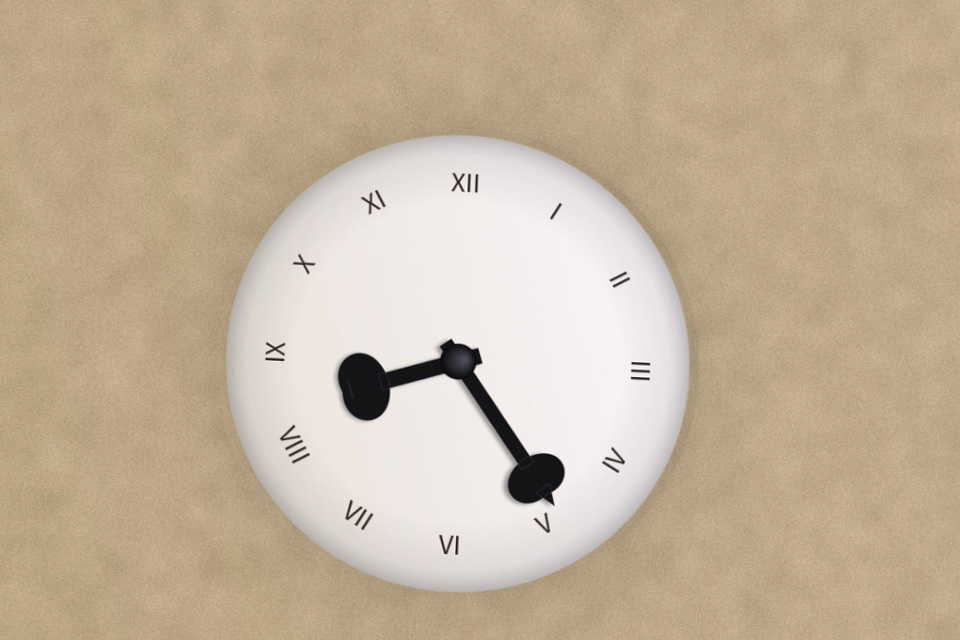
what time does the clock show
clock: 8:24
